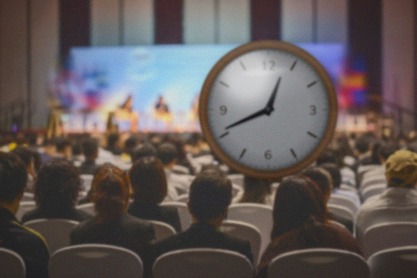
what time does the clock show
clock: 12:41
